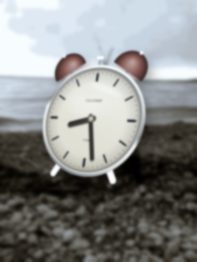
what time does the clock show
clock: 8:28
